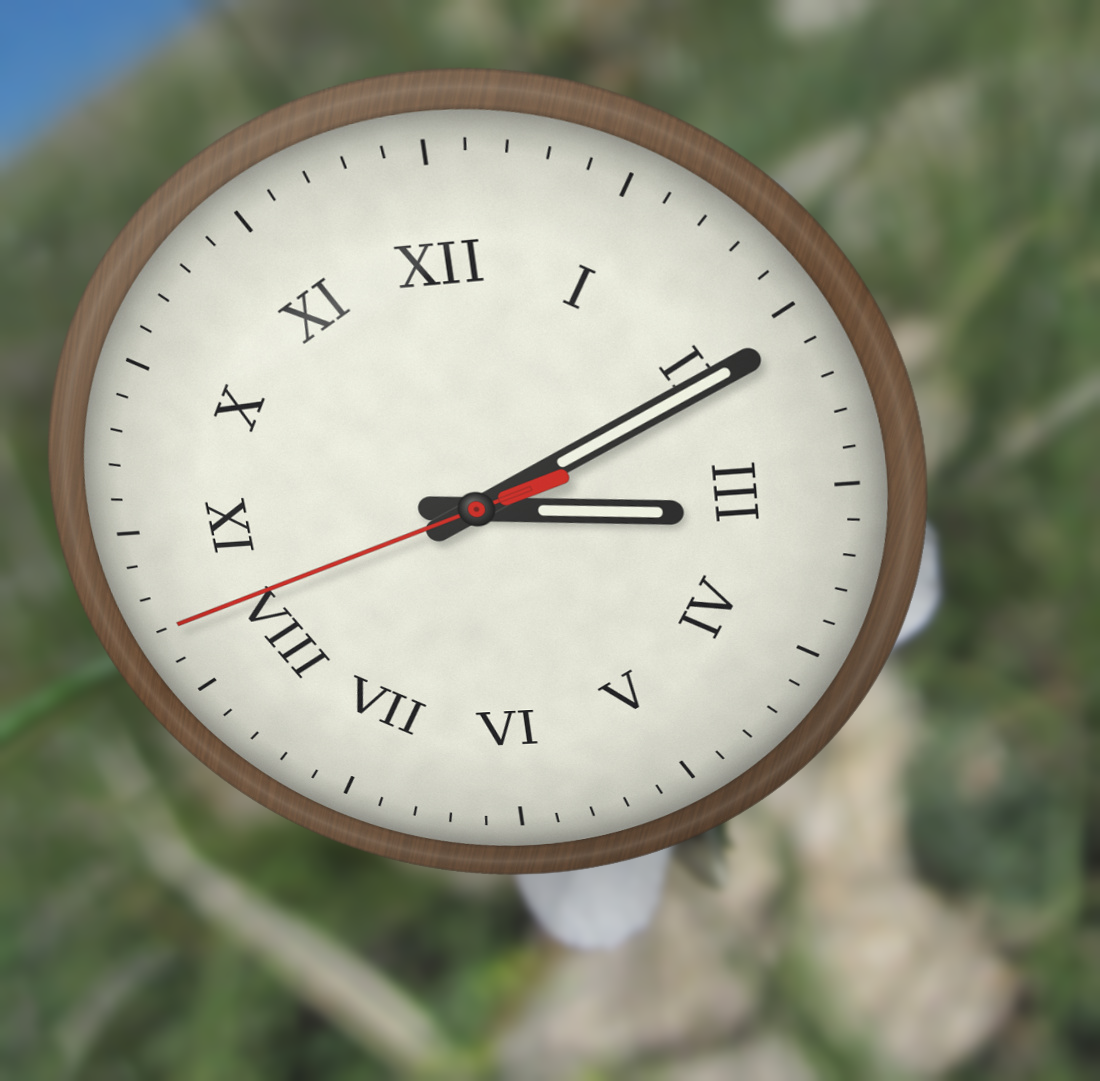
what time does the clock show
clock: 3:10:42
